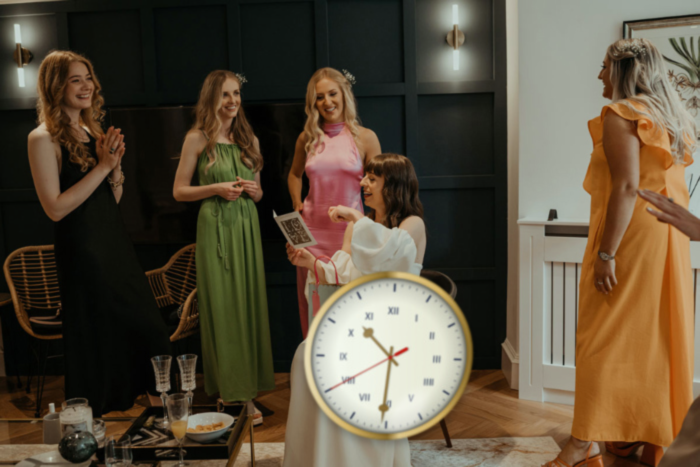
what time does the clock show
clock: 10:30:40
